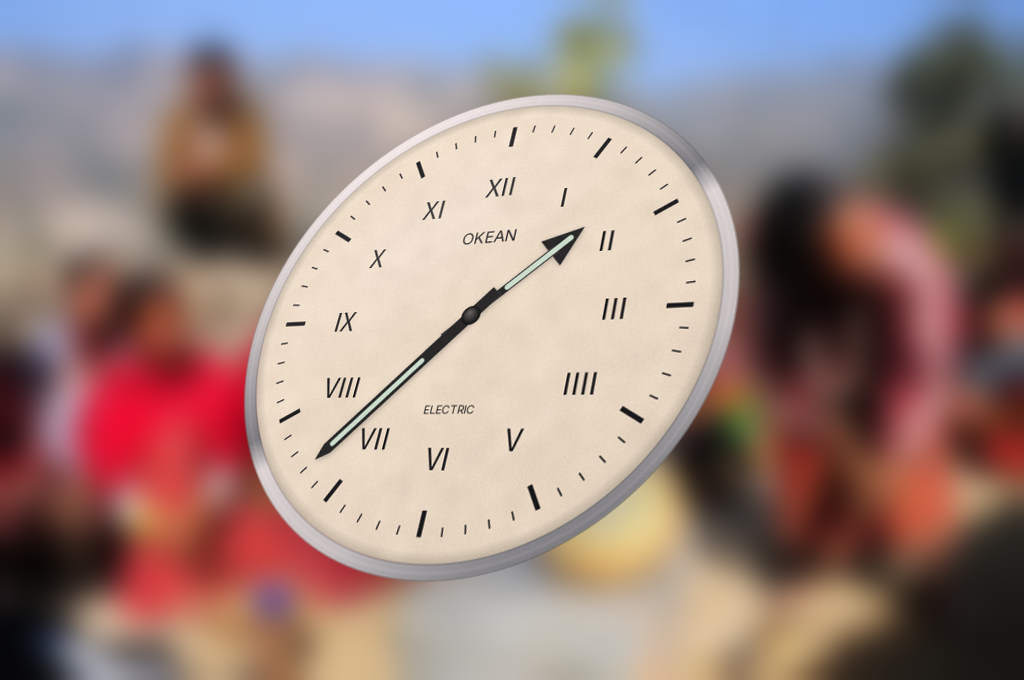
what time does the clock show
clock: 1:37
